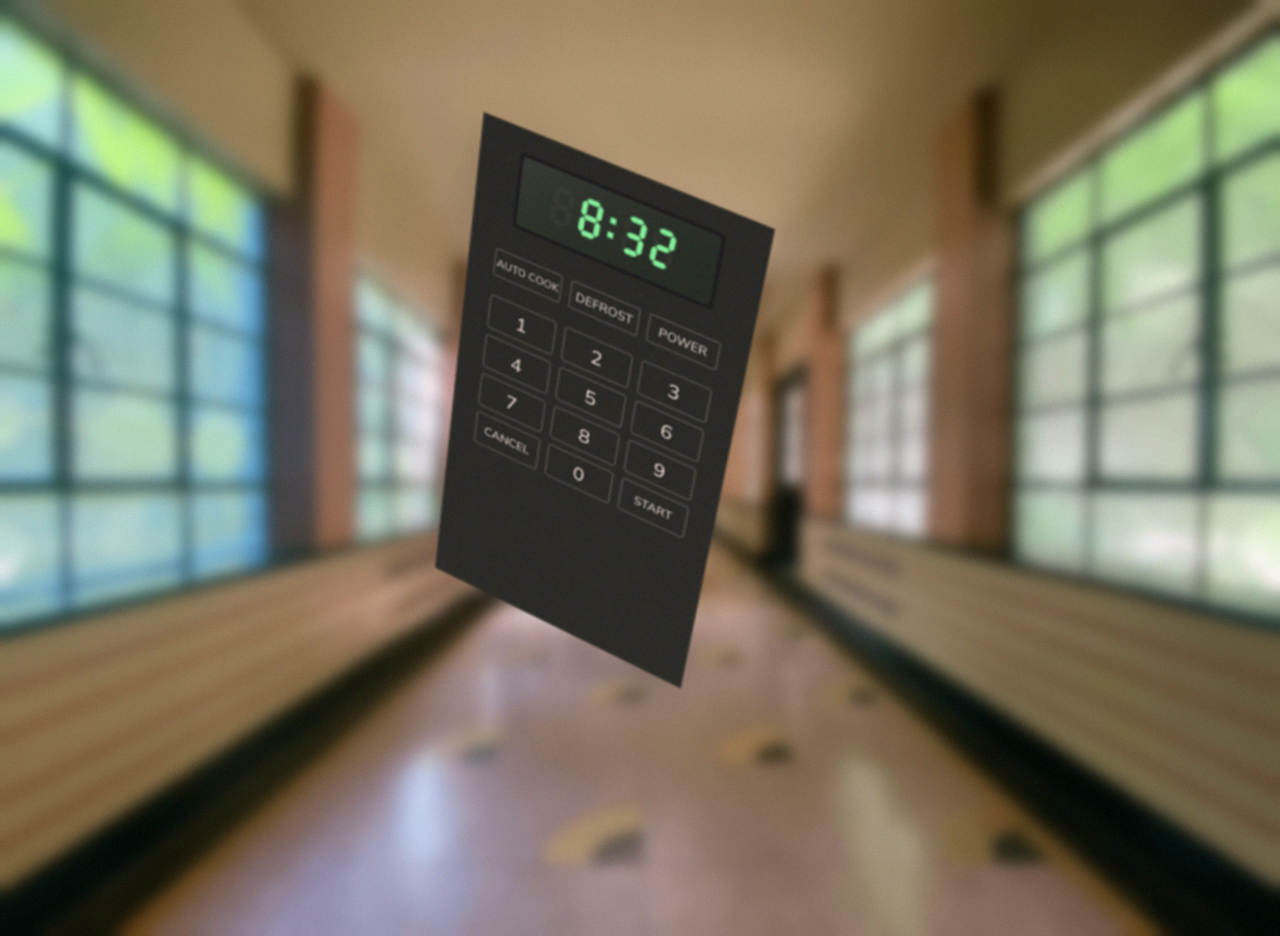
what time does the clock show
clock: 8:32
